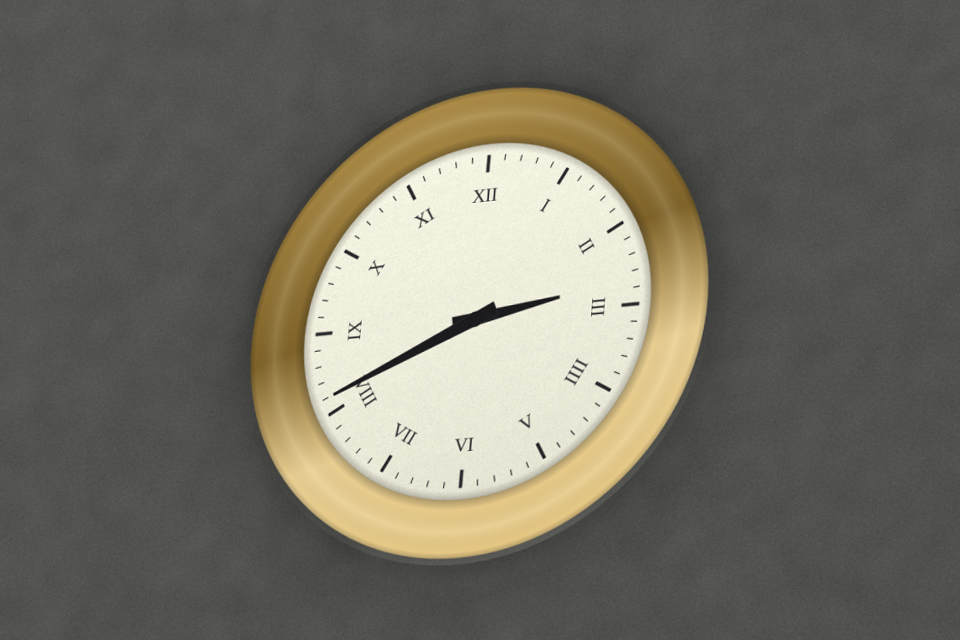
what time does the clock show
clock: 2:41
